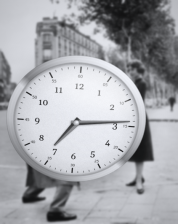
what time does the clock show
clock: 7:14
